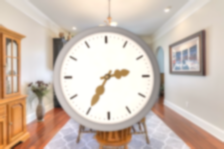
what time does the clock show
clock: 2:35
